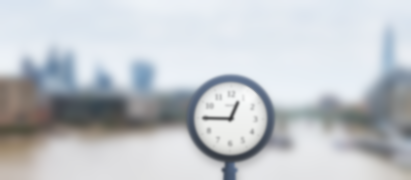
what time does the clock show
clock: 12:45
